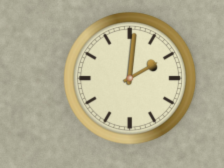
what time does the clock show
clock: 2:01
